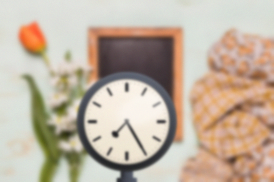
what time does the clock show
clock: 7:25
